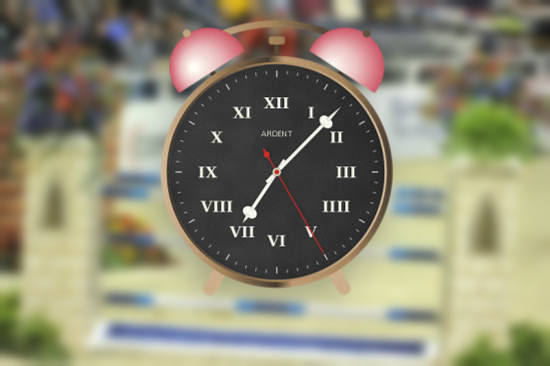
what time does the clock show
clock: 7:07:25
